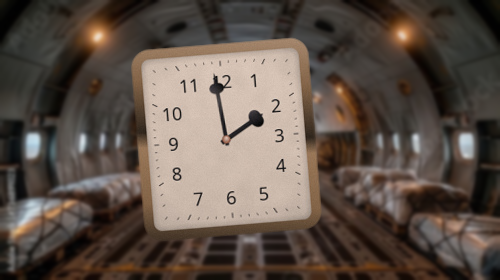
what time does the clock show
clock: 1:59
